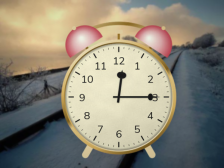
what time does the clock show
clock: 12:15
